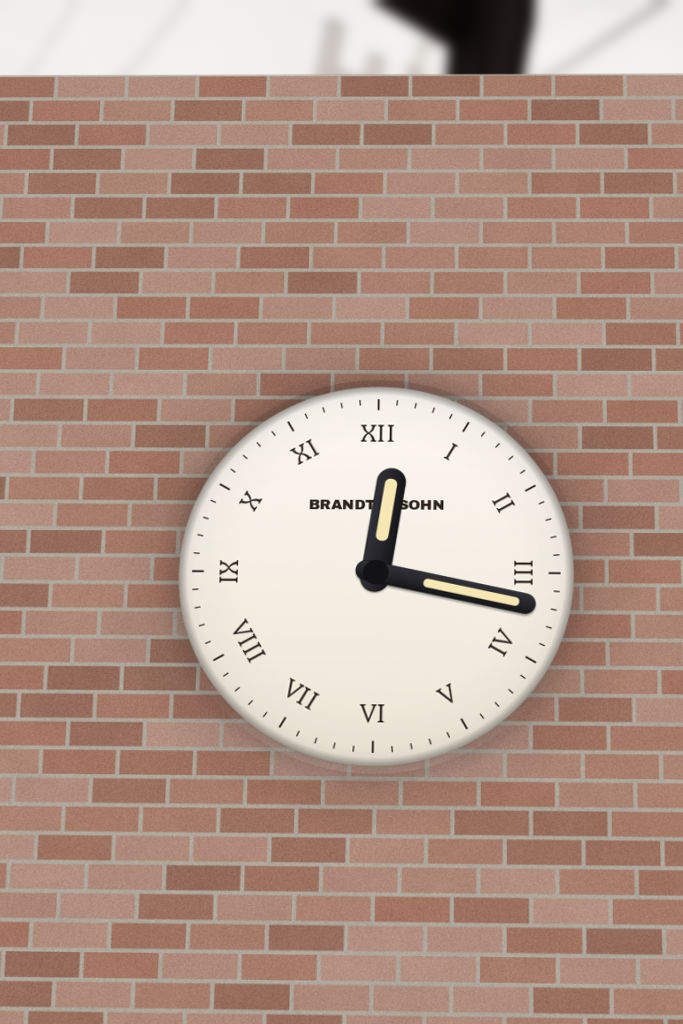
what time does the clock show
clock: 12:17
